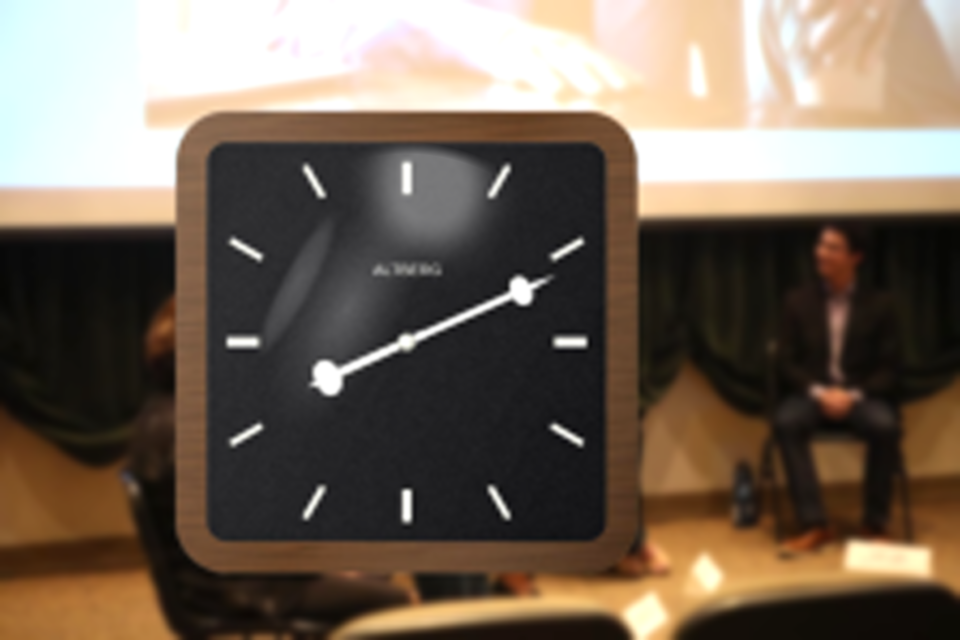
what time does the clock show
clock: 8:11
